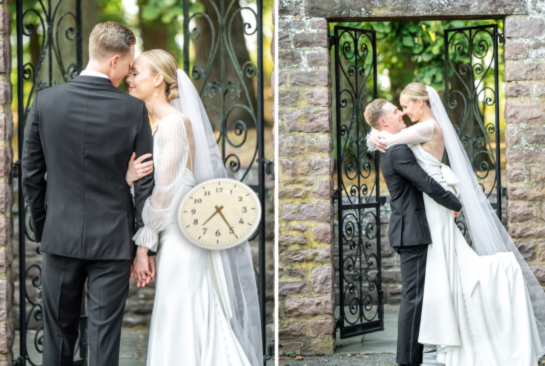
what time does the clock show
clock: 7:25
